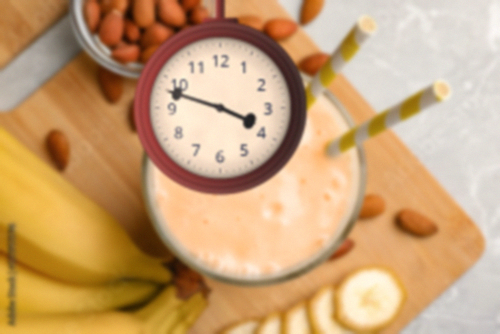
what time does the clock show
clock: 3:48
